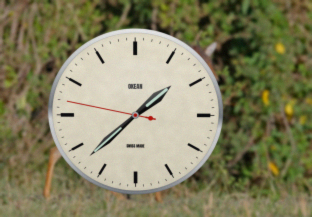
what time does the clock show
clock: 1:37:47
